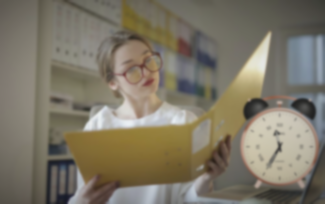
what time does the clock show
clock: 11:35
